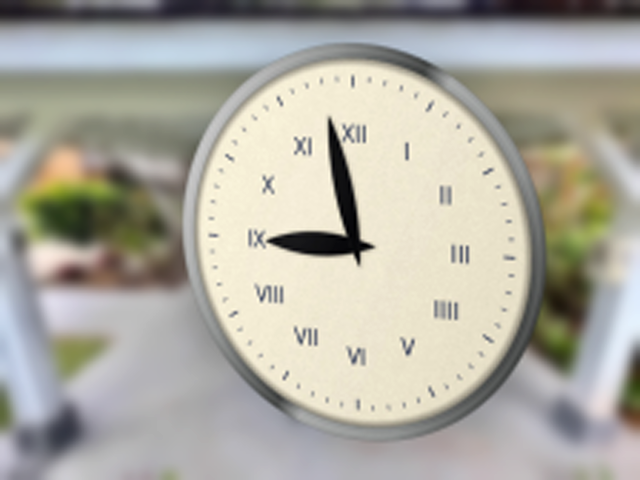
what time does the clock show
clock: 8:58
